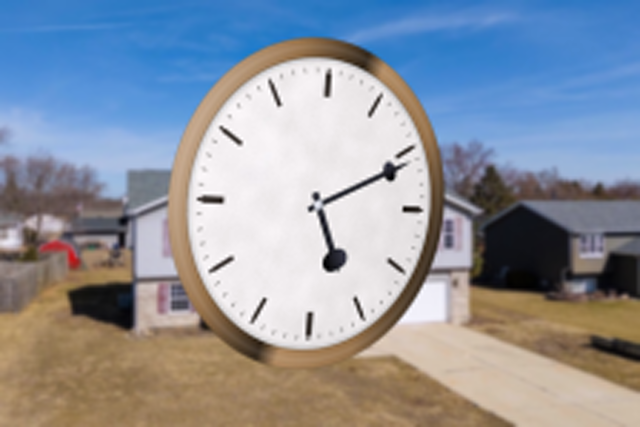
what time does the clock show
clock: 5:11
